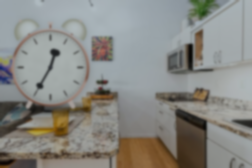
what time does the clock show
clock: 12:35
